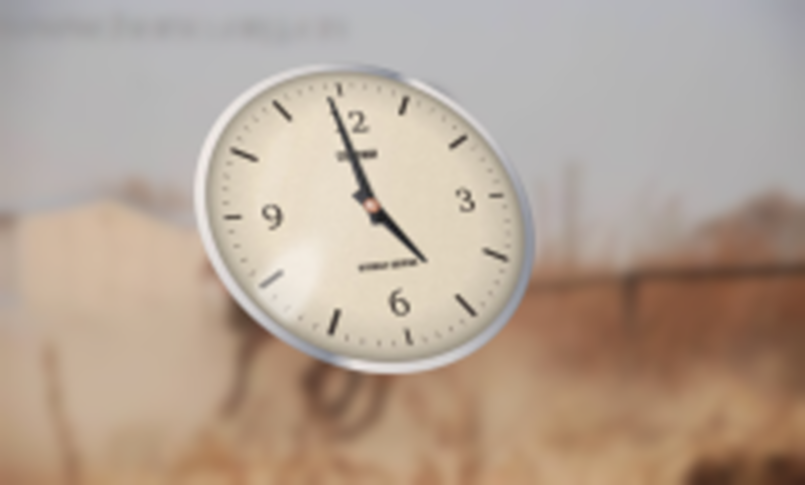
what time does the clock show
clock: 4:59
